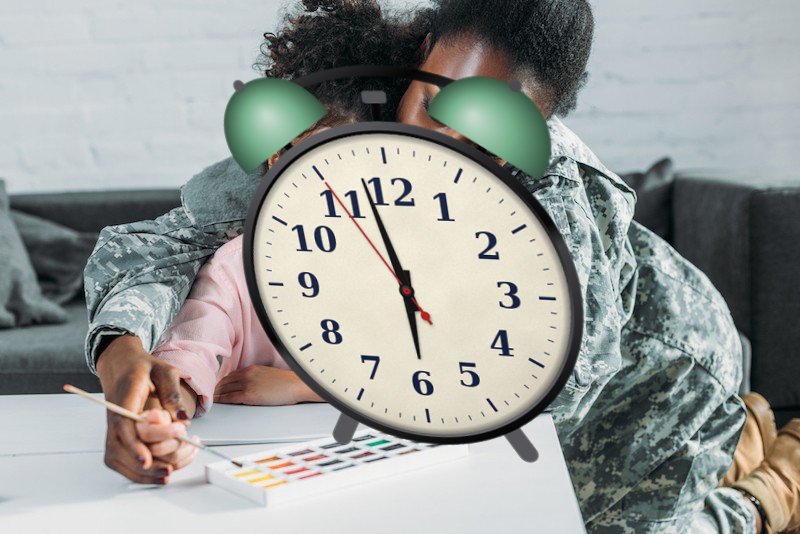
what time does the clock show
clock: 5:57:55
